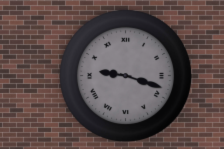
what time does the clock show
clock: 9:18
